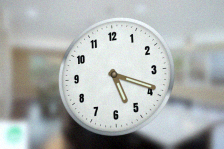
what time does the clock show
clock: 5:19
